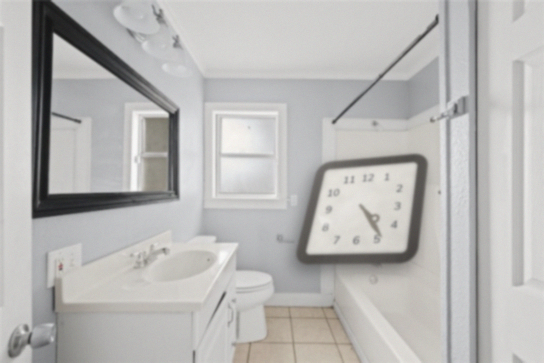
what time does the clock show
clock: 4:24
